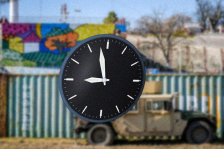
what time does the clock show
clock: 8:58
